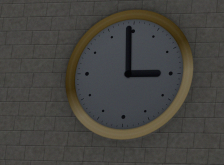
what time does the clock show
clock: 2:59
